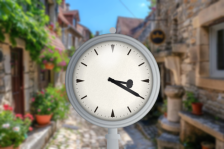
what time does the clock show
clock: 3:20
